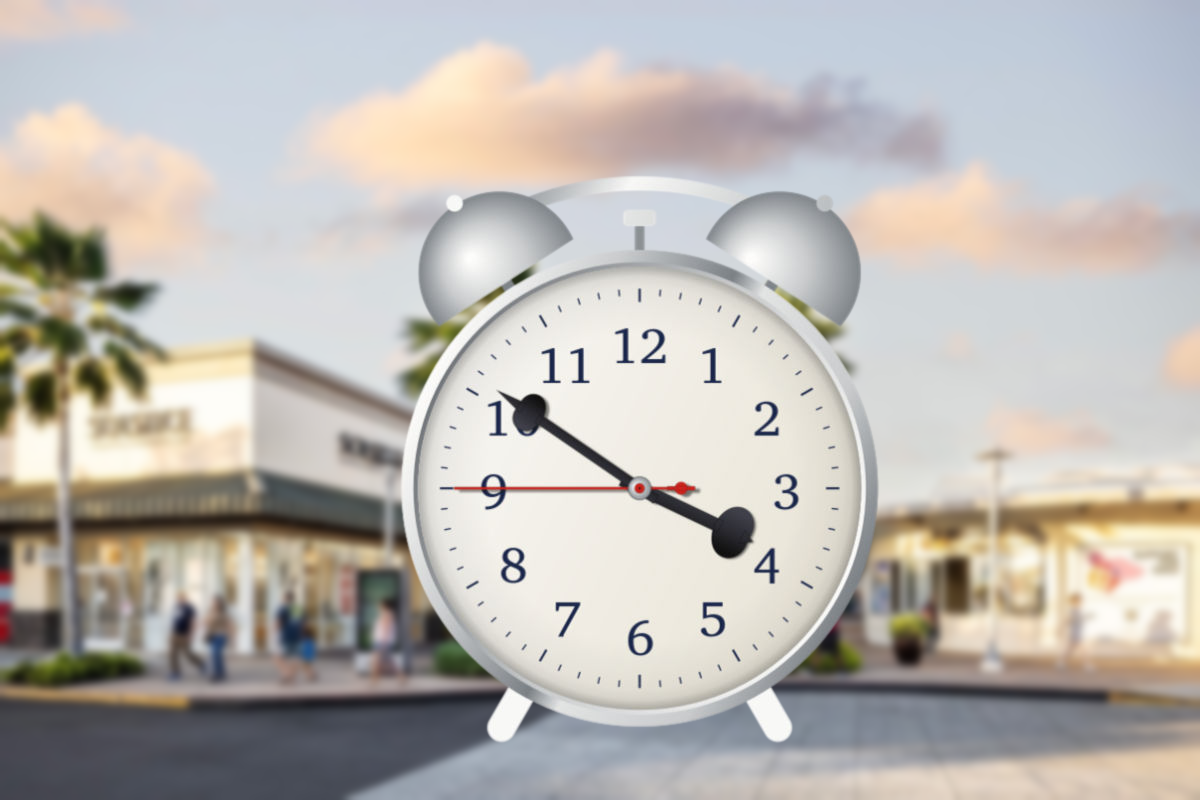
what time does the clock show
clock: 3:50:45
